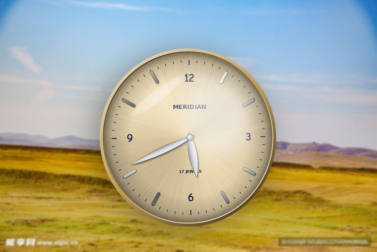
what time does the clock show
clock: 5:41
